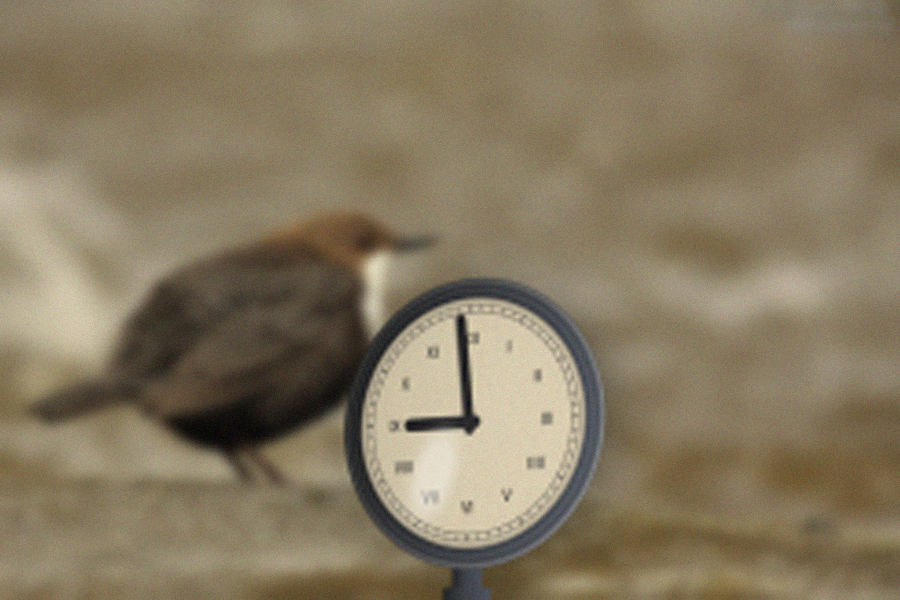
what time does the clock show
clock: 8:59
